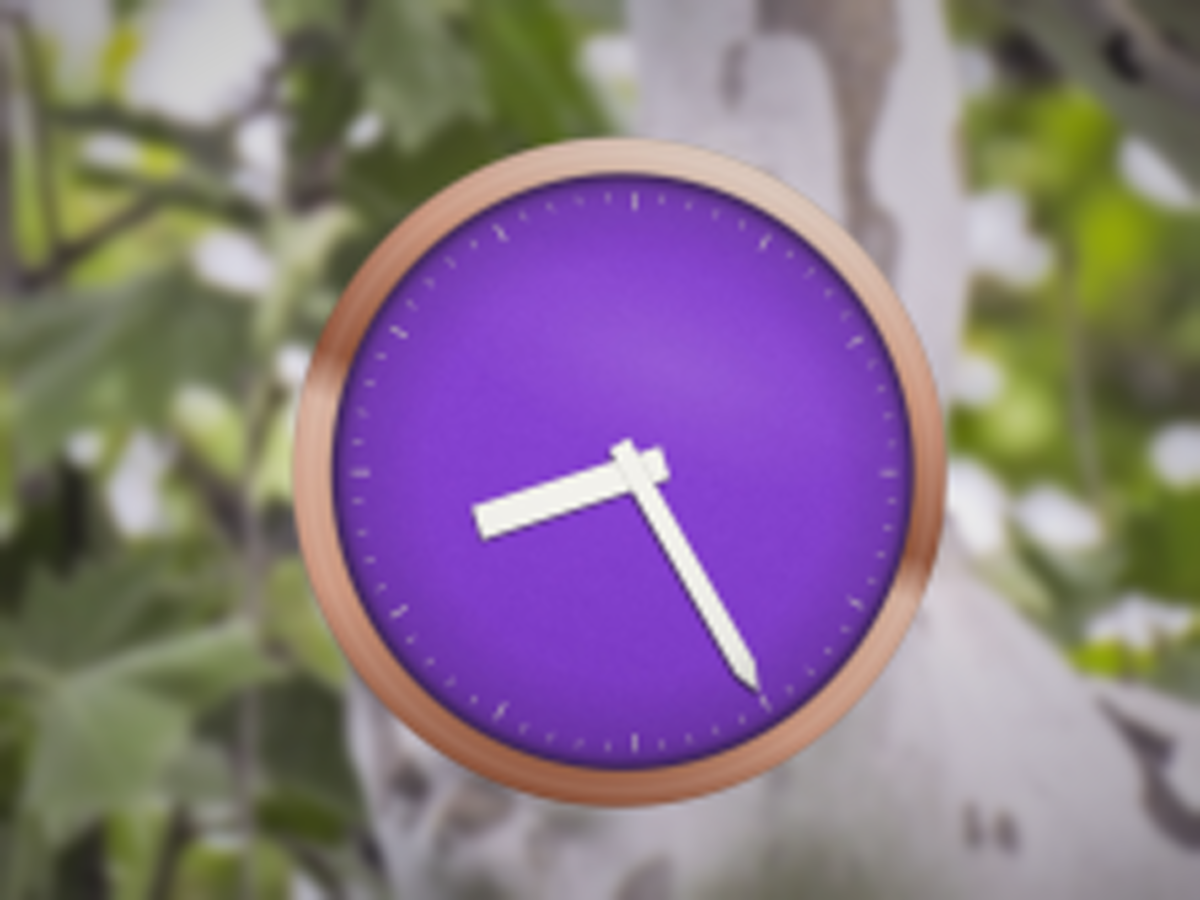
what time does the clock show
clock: 8:25
